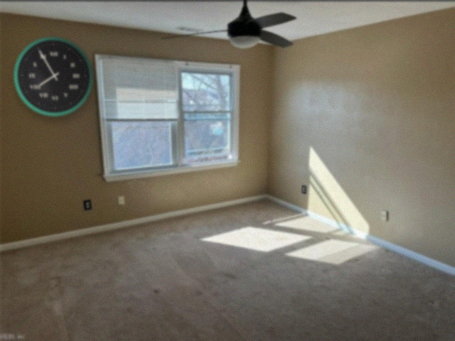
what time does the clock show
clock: 7:55
